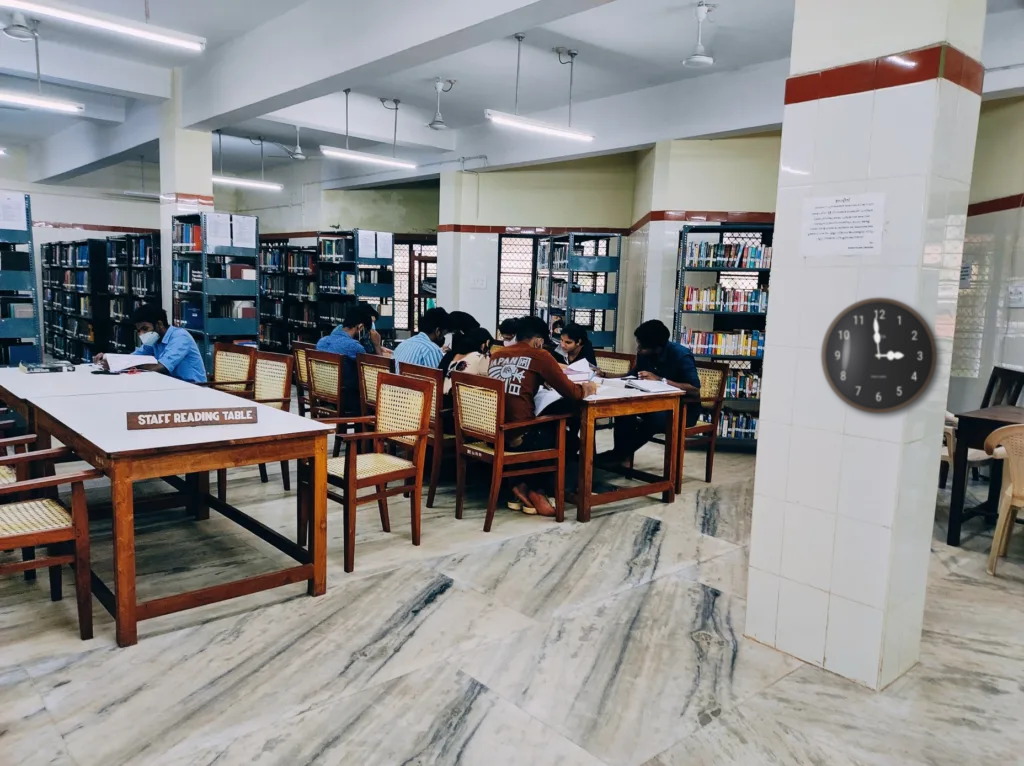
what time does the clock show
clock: 2:59
